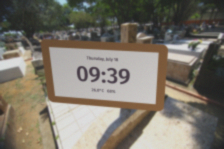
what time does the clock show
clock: 9:39
